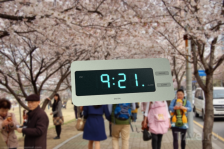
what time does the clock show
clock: 9:21
